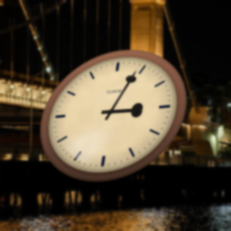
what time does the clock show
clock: 3:04
